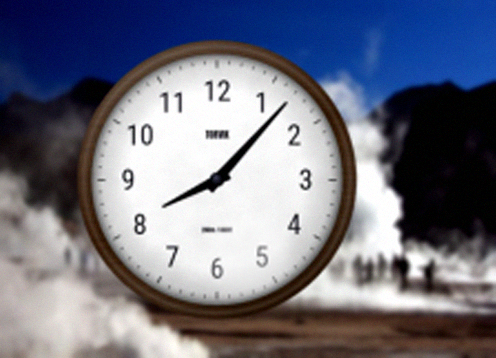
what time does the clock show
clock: 8:07
